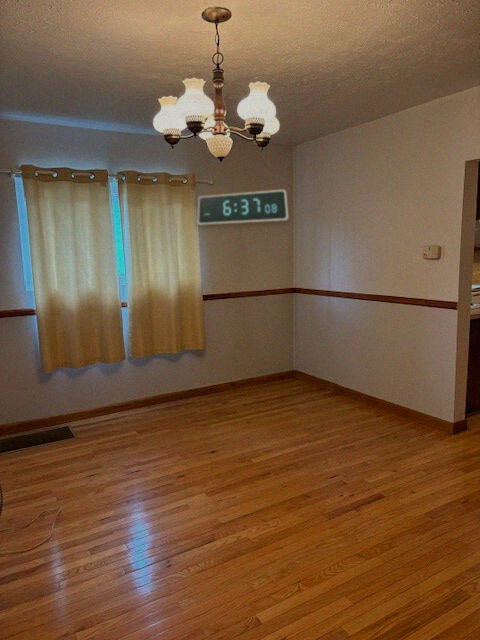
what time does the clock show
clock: 6:37
